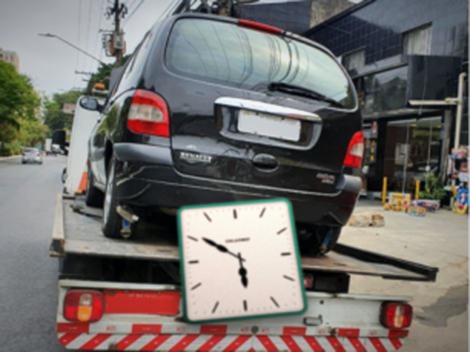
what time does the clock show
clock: 5:51
